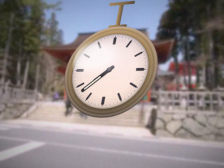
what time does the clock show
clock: 7:38
